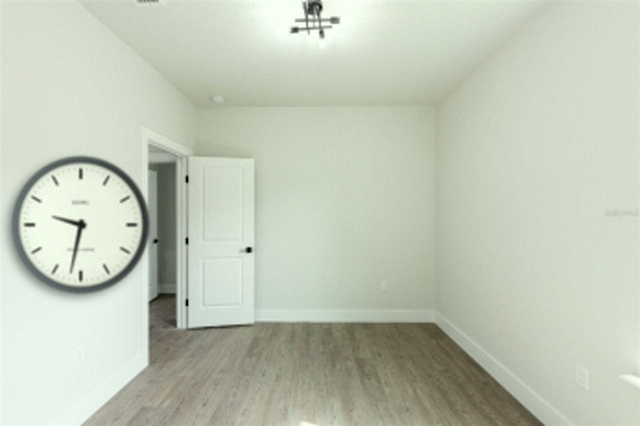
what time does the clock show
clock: 9:32
